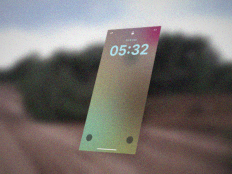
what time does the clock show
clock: 5:32
